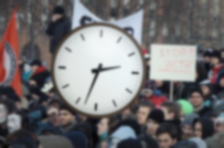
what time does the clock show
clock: 2:33
